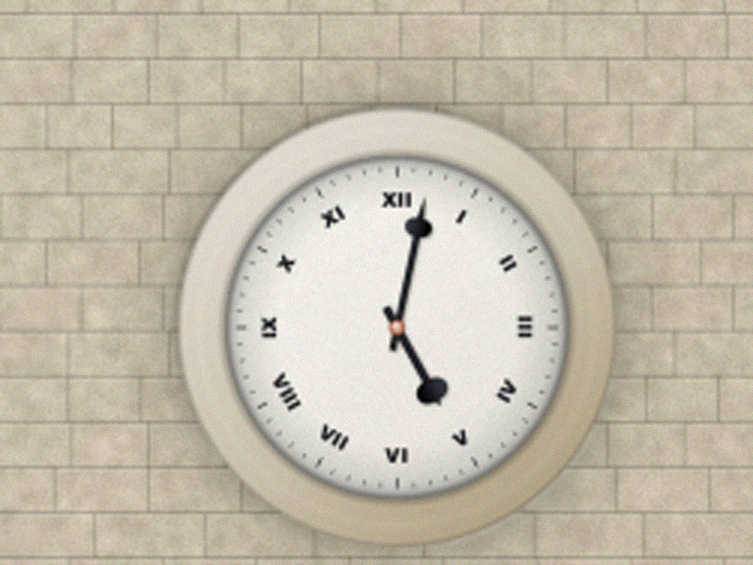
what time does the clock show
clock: 5:02
